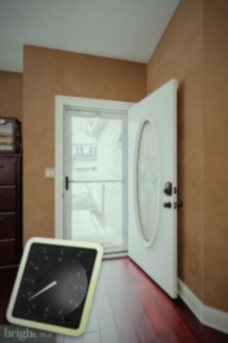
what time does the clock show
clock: 7:38
